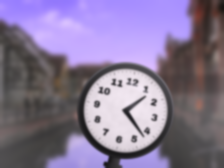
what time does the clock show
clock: 1:22
